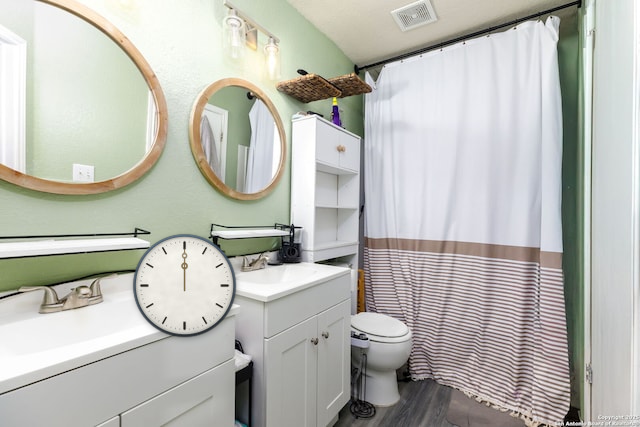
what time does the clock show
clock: 12:00
